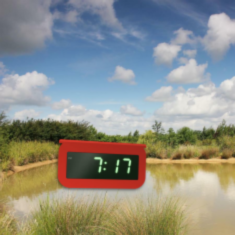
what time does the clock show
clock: 7:17
